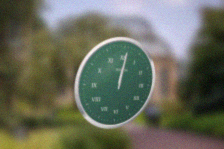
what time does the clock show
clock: 12:01
